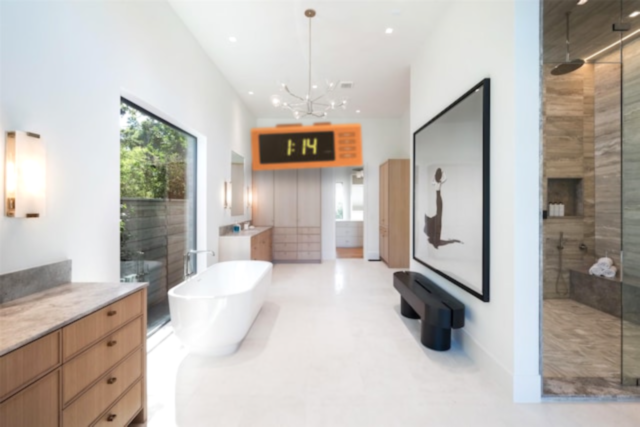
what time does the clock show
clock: 1:14
